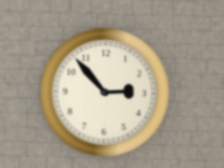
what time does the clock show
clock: 2:53
